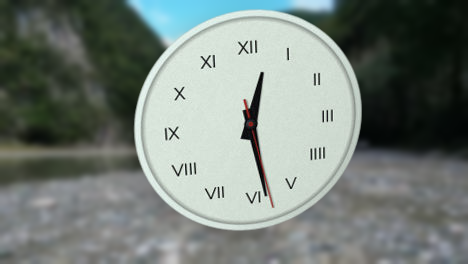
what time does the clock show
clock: 12:28:28
